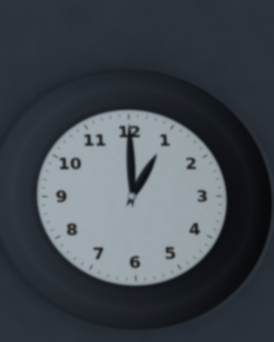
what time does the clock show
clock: 1:00
